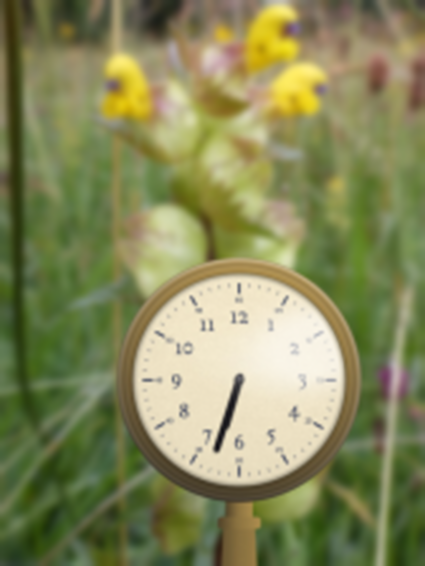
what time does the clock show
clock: 6:33
